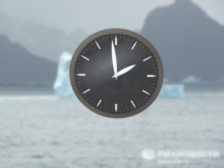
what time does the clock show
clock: 1:59
